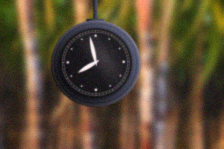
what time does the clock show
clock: 7:58
